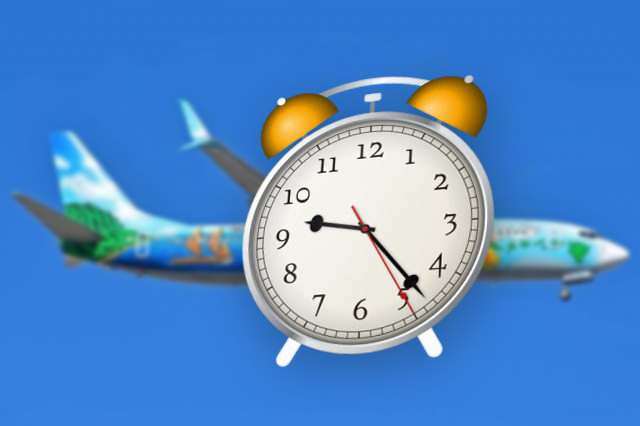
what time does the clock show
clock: 9:23:25
